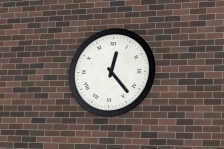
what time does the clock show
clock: 12:23
